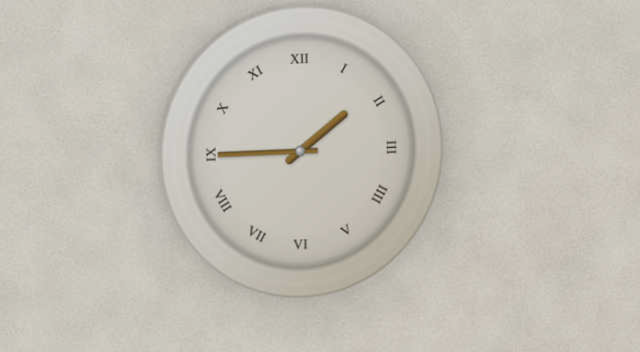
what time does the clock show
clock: 1:45
